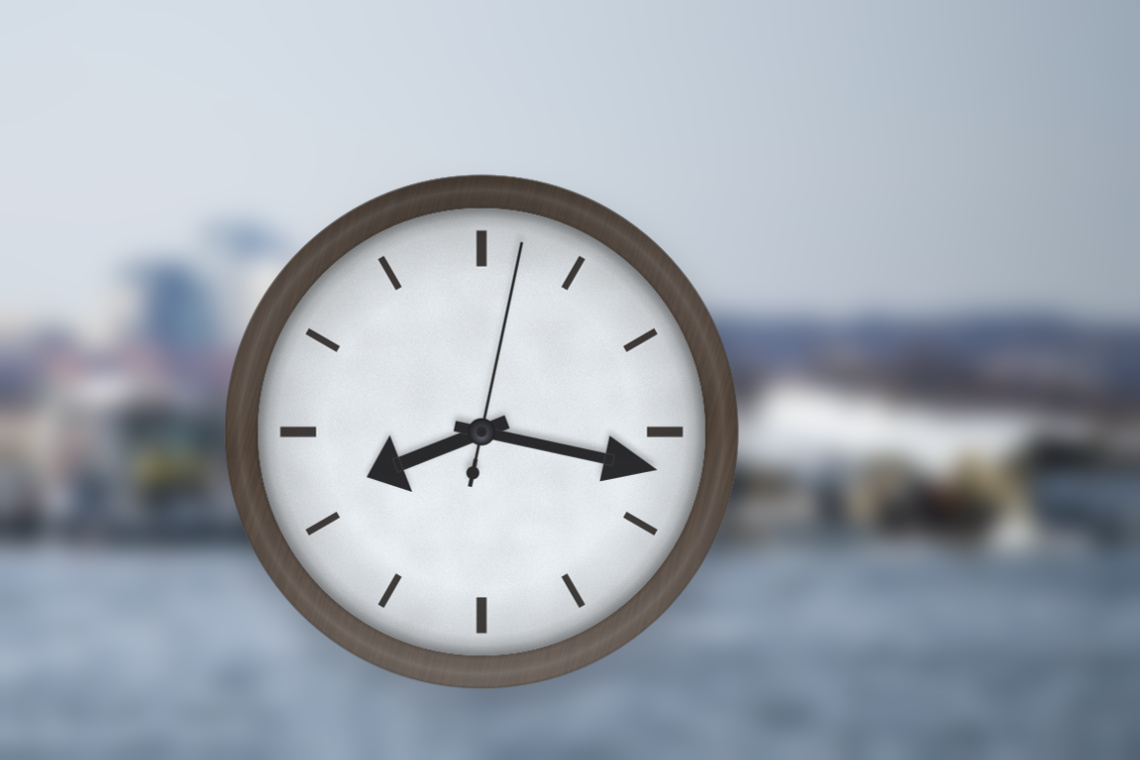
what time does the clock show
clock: 8:17:02
